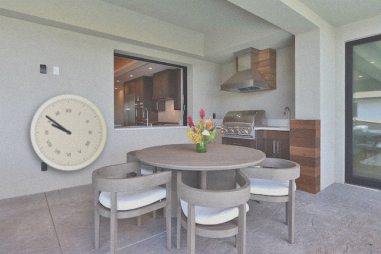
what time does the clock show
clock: 9:51
